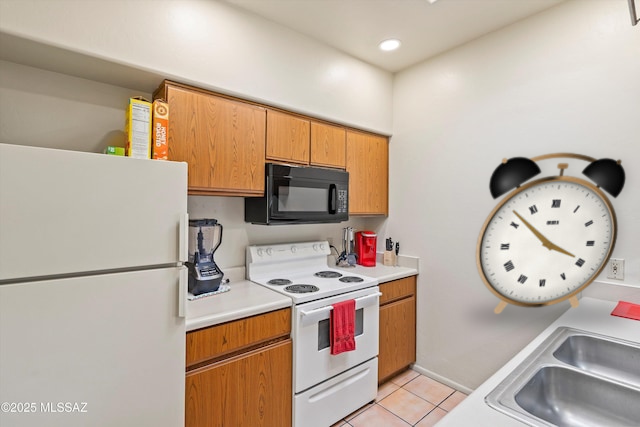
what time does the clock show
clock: 3:52
